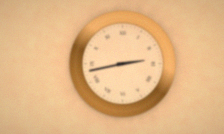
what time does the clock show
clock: 2:43
